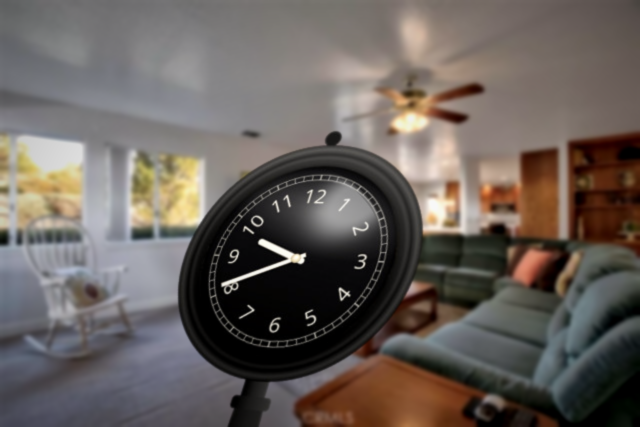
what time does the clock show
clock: 9:41
